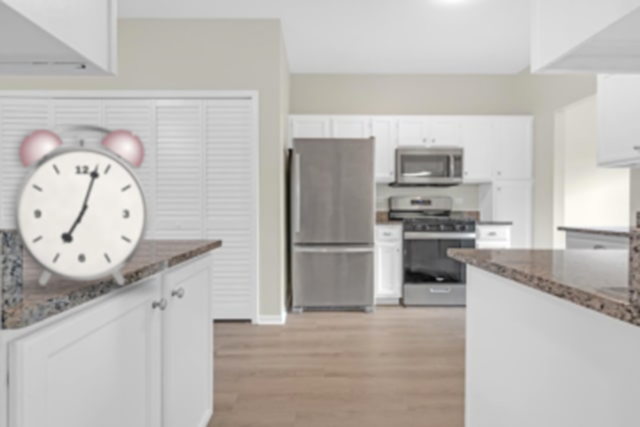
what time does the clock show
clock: 7:03
